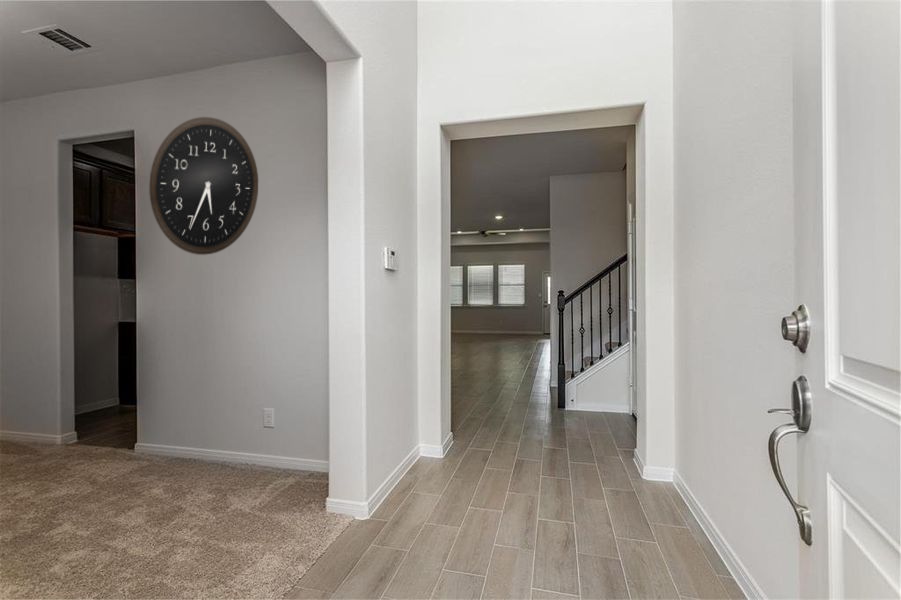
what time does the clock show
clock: 5:34
